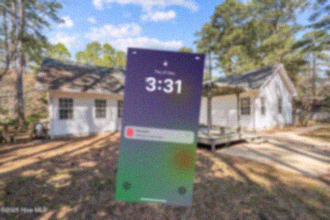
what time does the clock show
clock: 3:31
